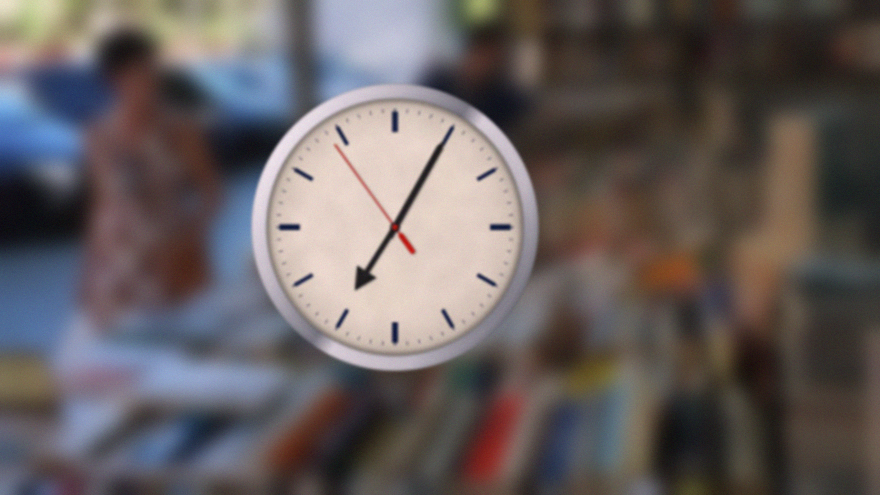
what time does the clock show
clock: 7:04:54
